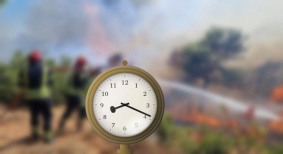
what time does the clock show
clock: 8:19
